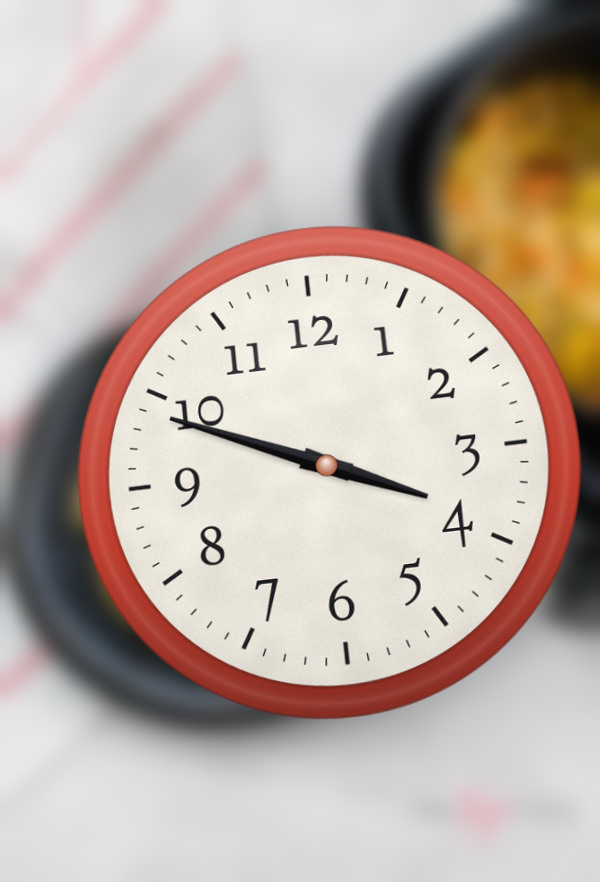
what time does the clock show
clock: 3:49
